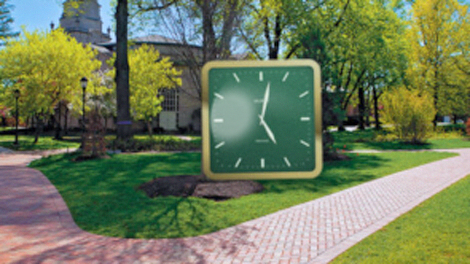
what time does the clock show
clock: 5:02
